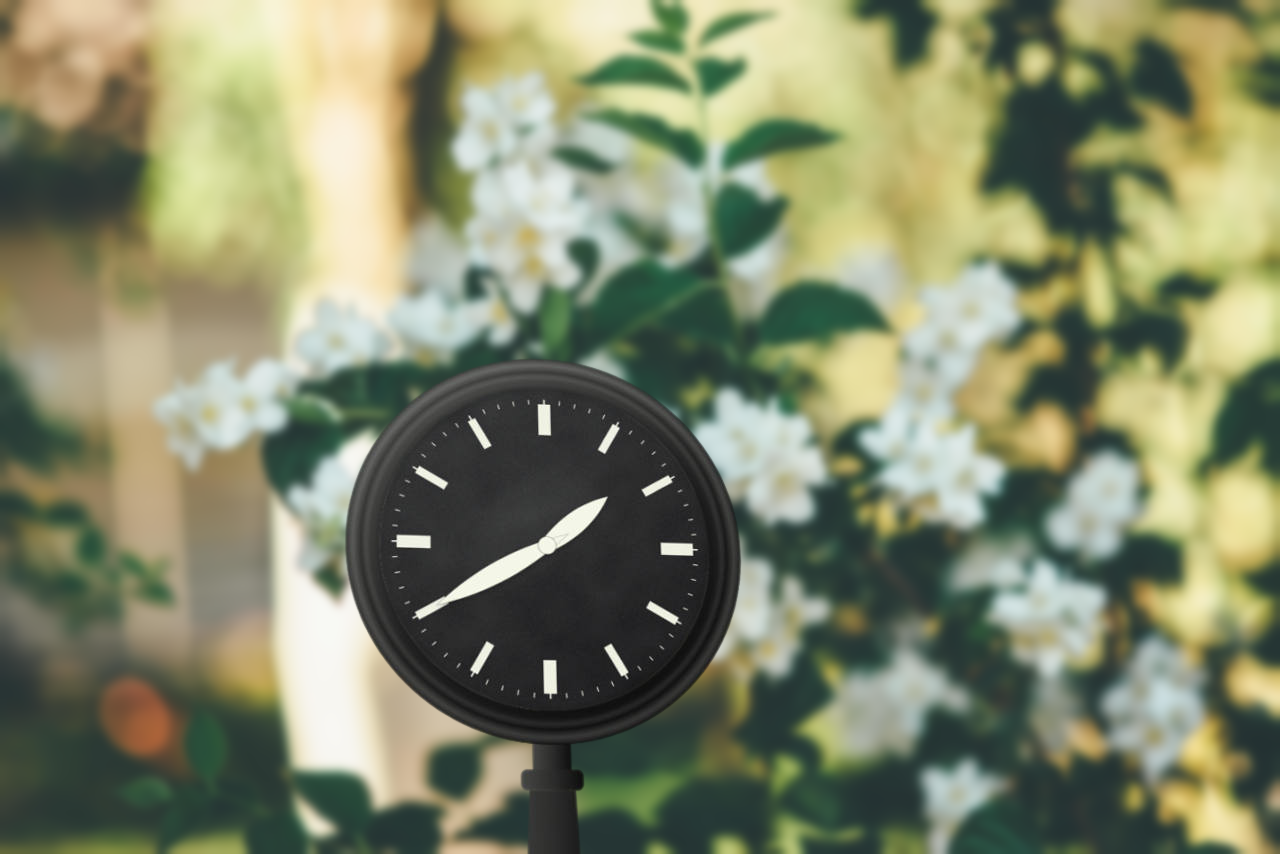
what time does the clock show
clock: 1:40
